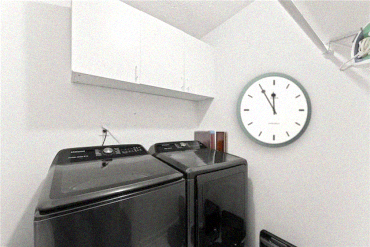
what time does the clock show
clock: 11:55
